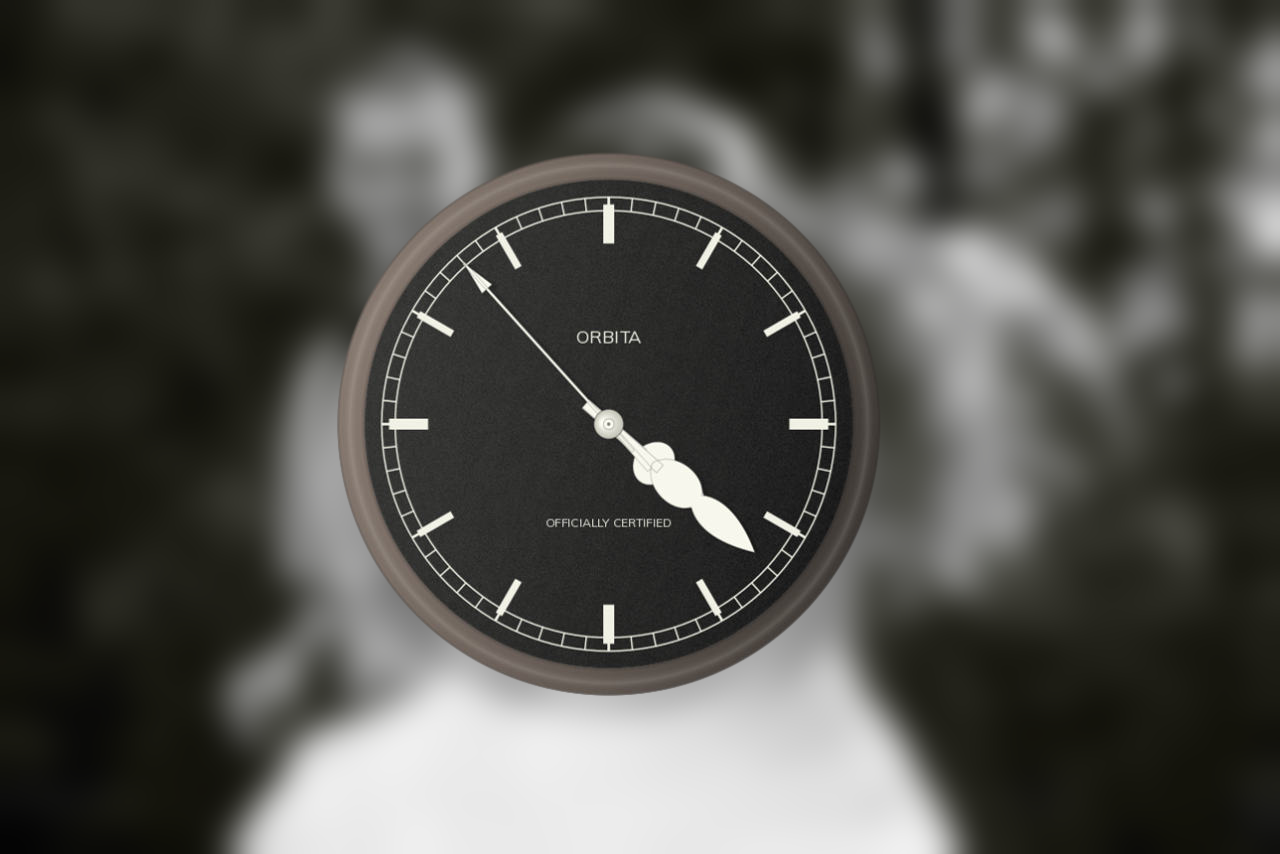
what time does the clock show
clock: 4:21:53
